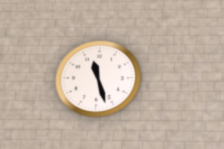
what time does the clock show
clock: 11:27
